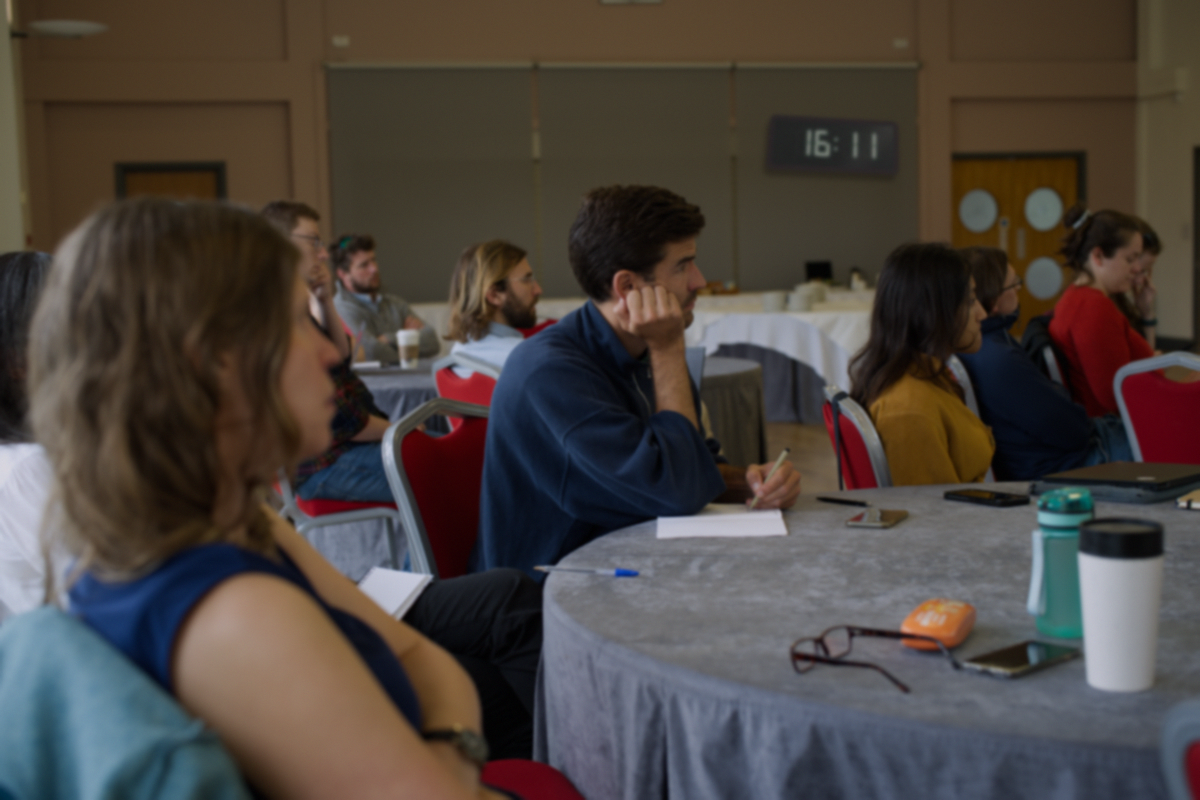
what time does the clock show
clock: 16:11
